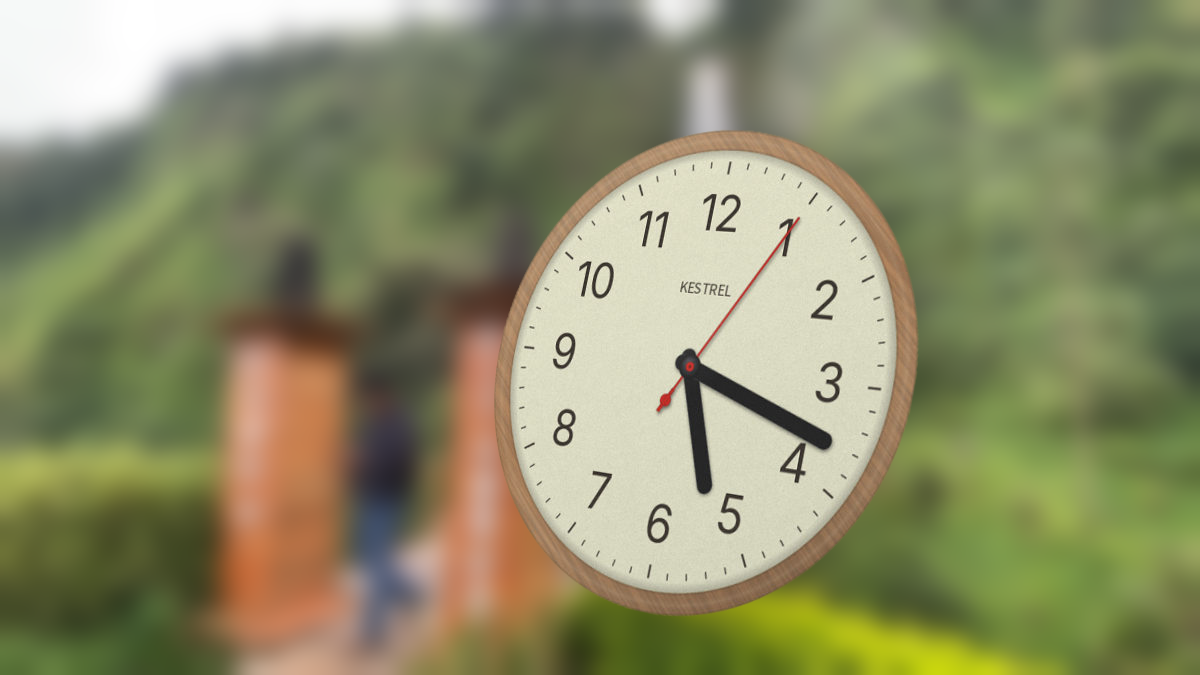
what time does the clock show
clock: 5:18:05
